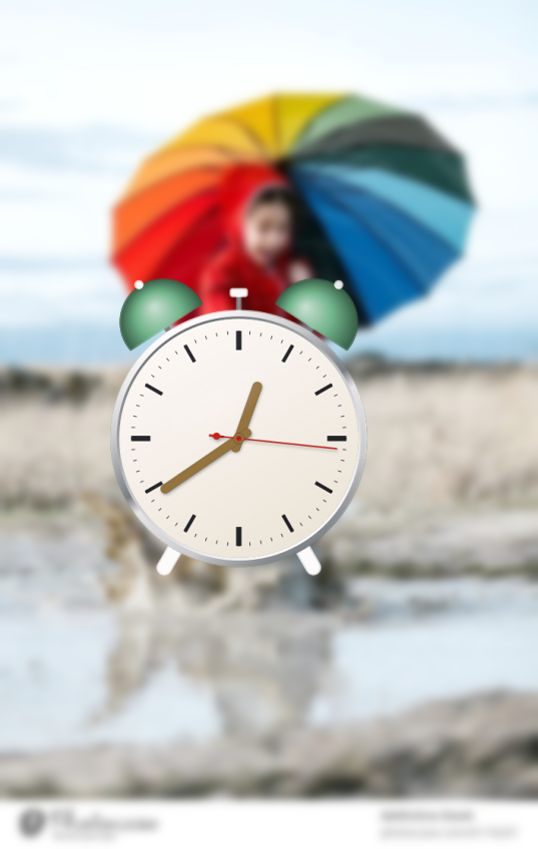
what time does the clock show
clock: 12:39:16
